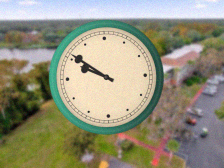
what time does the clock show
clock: 9:51
